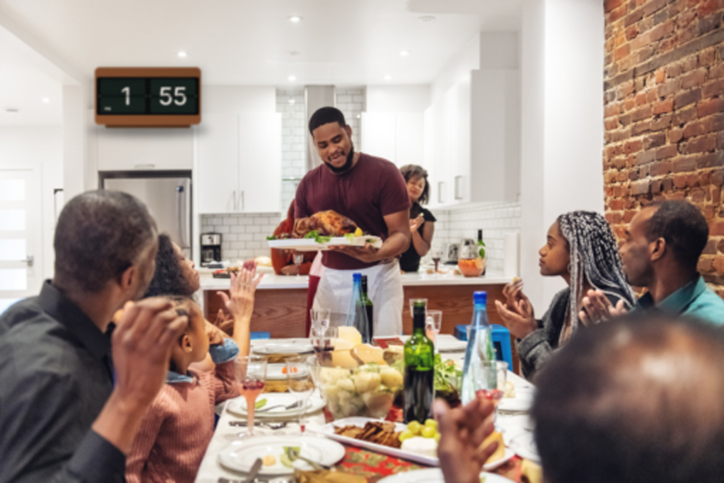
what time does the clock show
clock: 1:55
